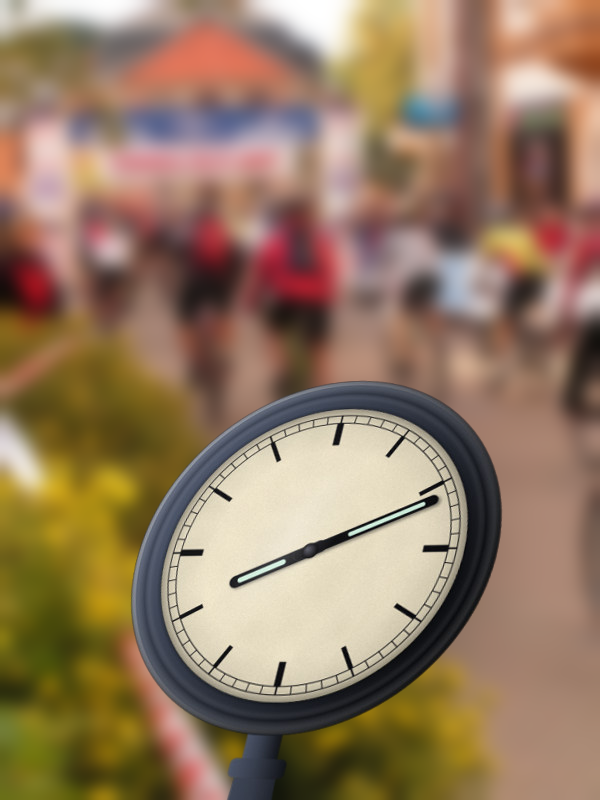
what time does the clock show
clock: 8:11
